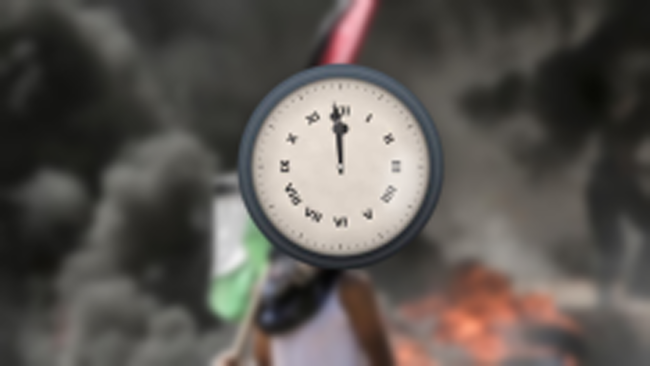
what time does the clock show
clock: 11:59
